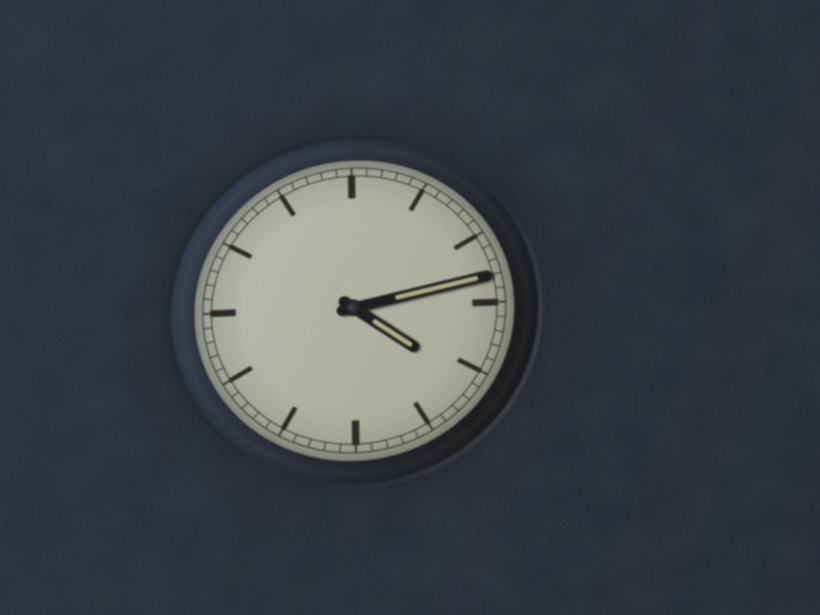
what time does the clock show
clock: 4:13
